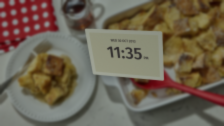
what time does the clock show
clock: 11:35
